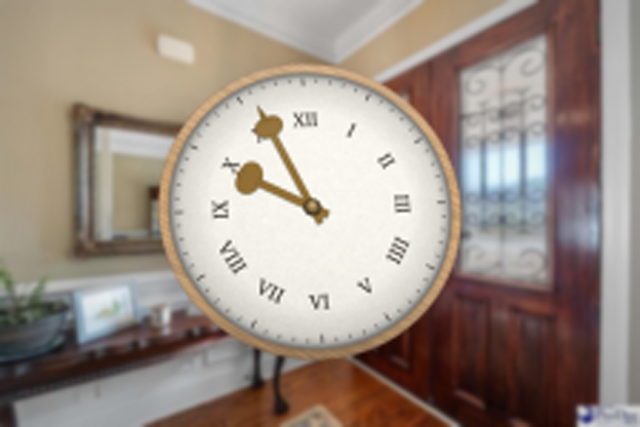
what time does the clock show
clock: 9:56
